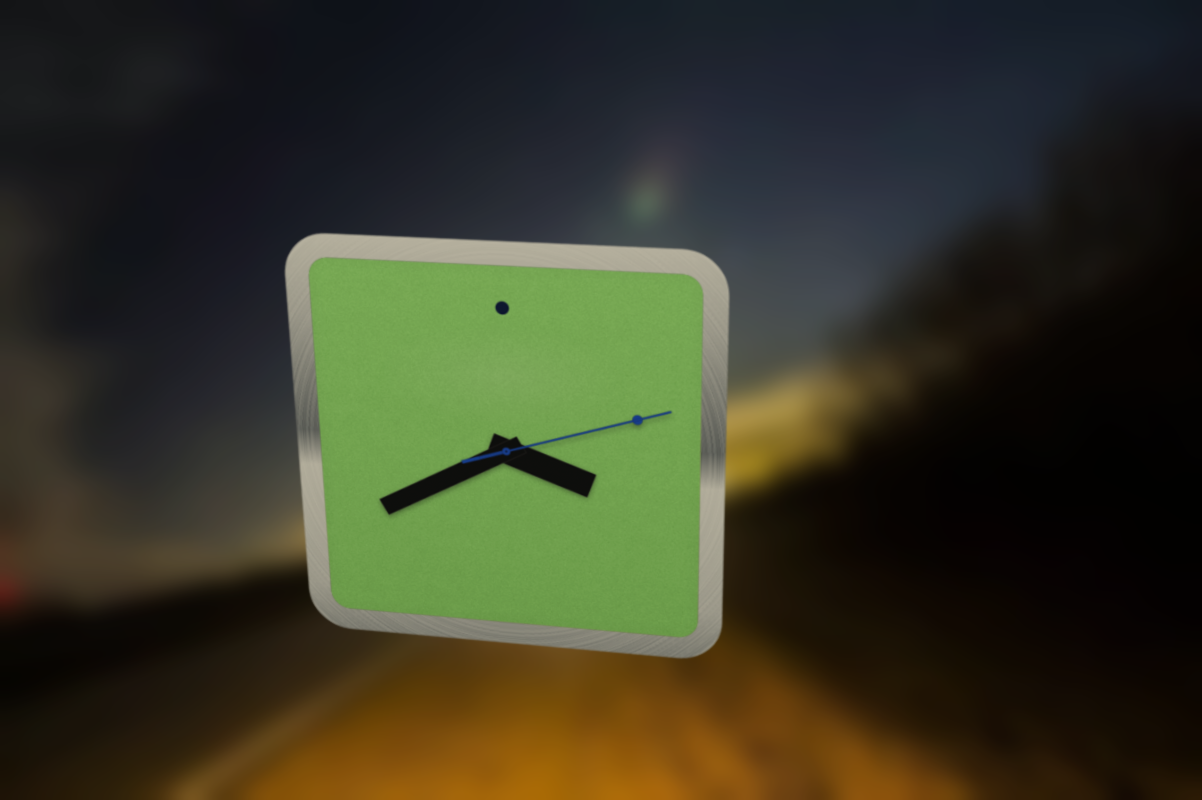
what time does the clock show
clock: 3:40:12
